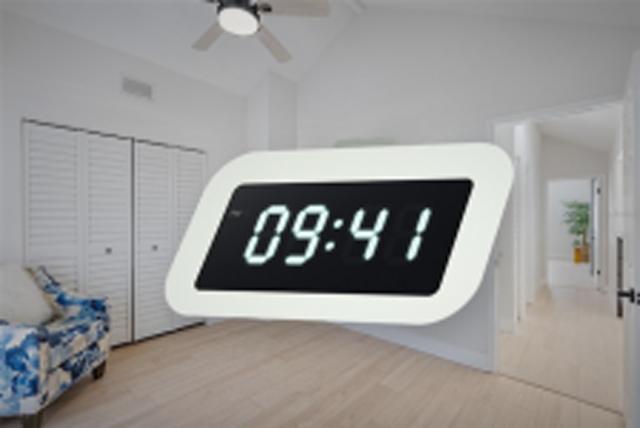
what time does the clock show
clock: 9:41
